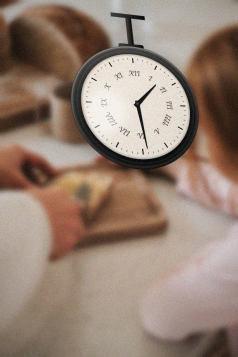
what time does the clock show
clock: 1:29
